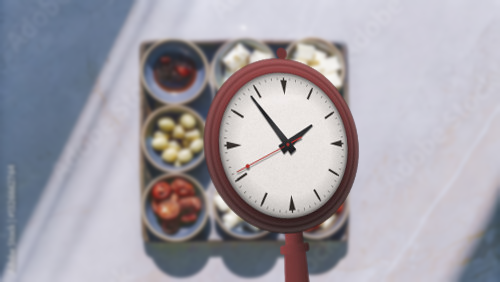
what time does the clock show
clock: 1:53:41
